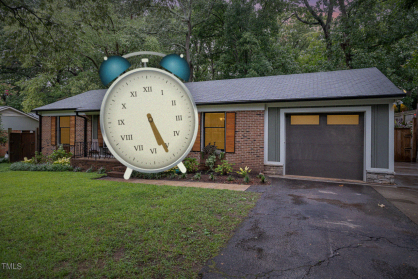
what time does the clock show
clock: 5:26
